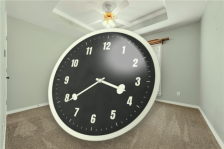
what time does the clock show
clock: 3:39
